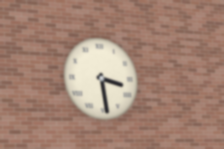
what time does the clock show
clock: 3:29
